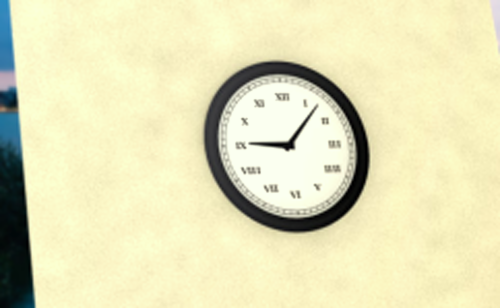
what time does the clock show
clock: 9:07
